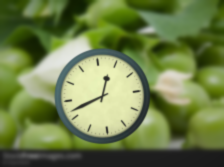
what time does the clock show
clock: 12:42
